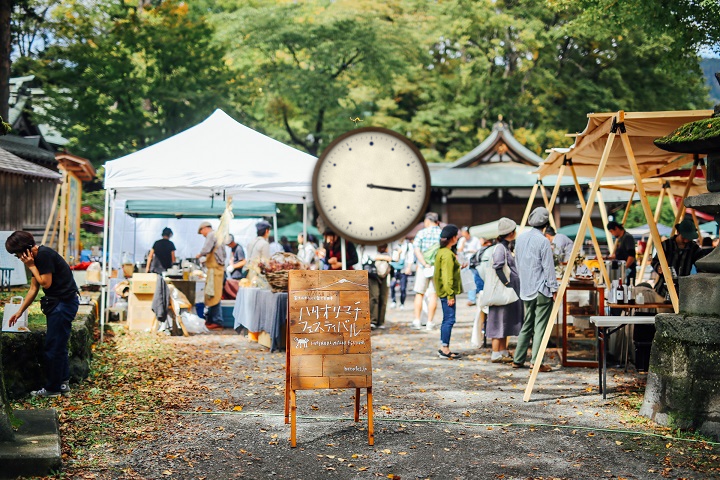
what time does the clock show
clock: 3:16
